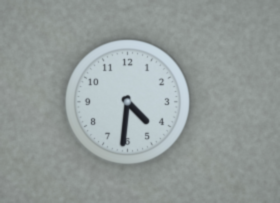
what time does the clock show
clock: 4:31
